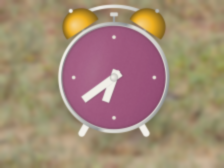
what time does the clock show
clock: 6:39
